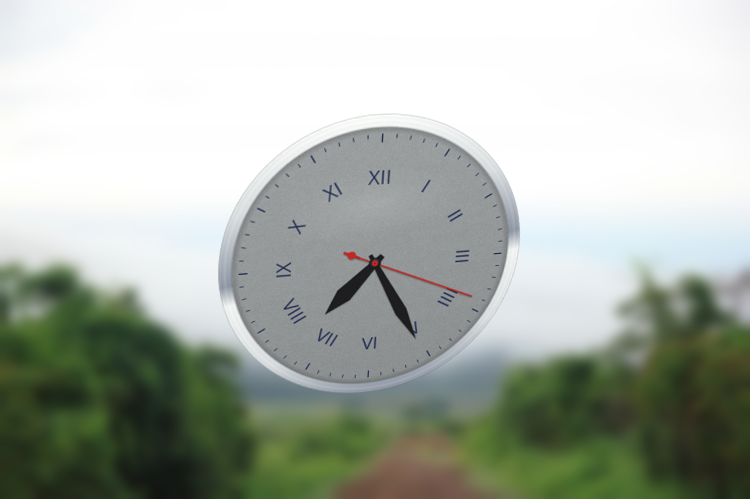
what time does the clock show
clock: 7:25:19
